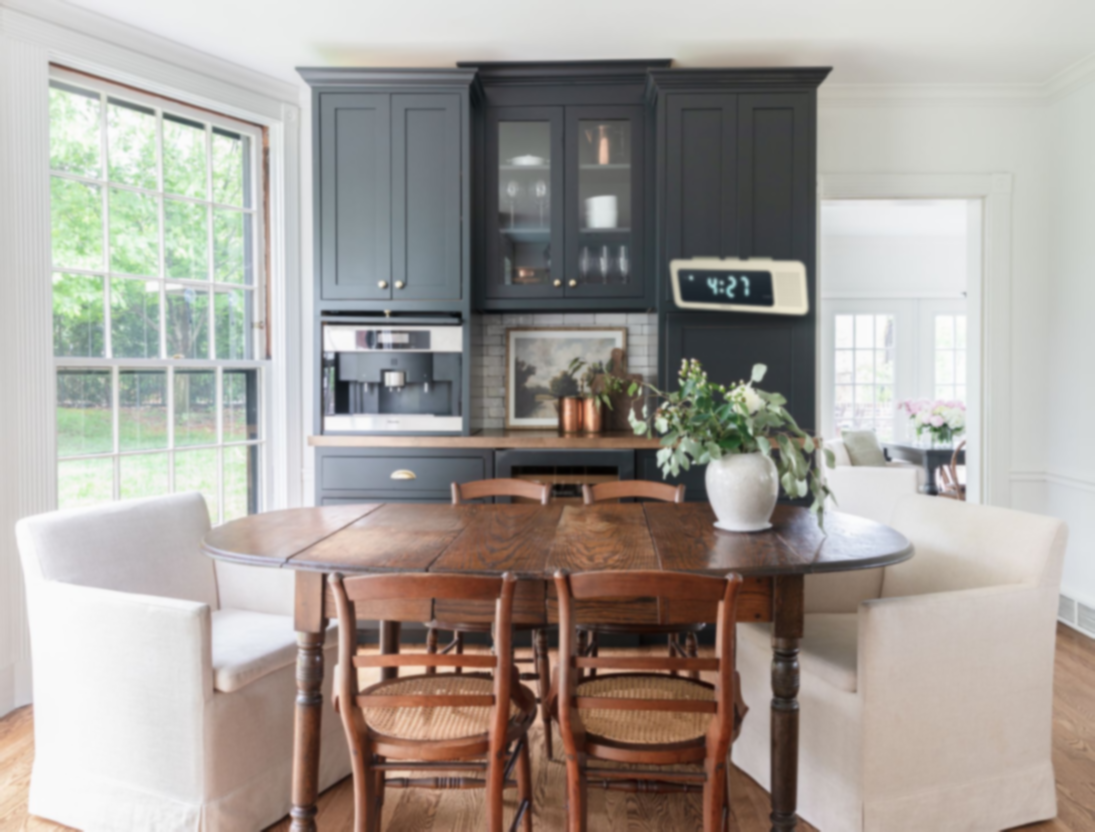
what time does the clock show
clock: 4:27
